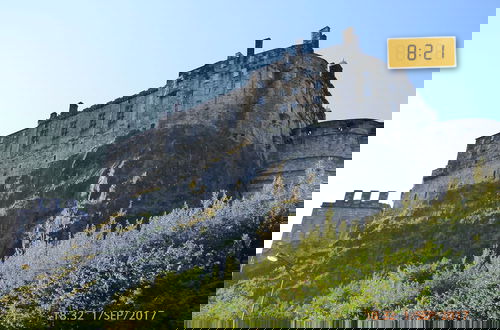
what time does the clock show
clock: 8:21
